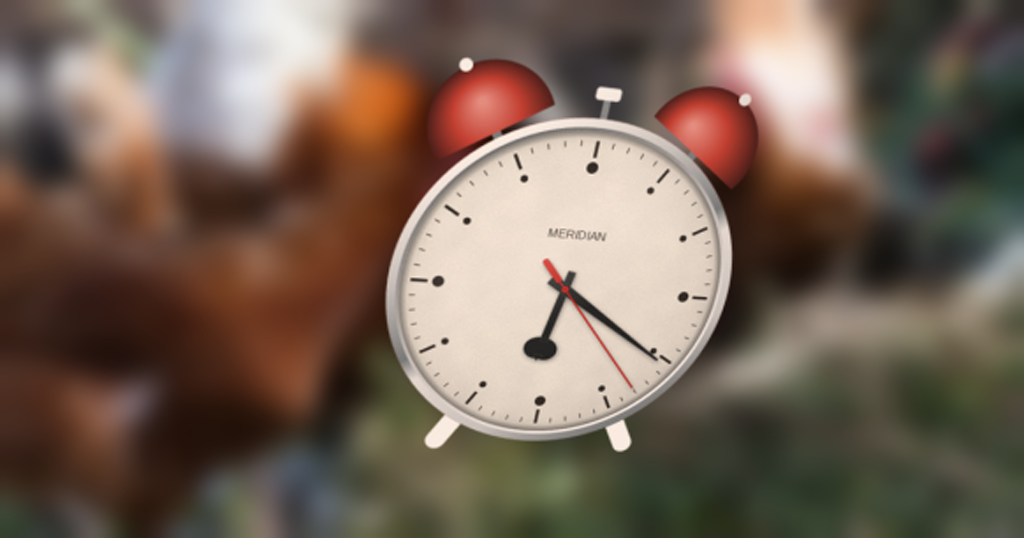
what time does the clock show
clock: 6:20:23
